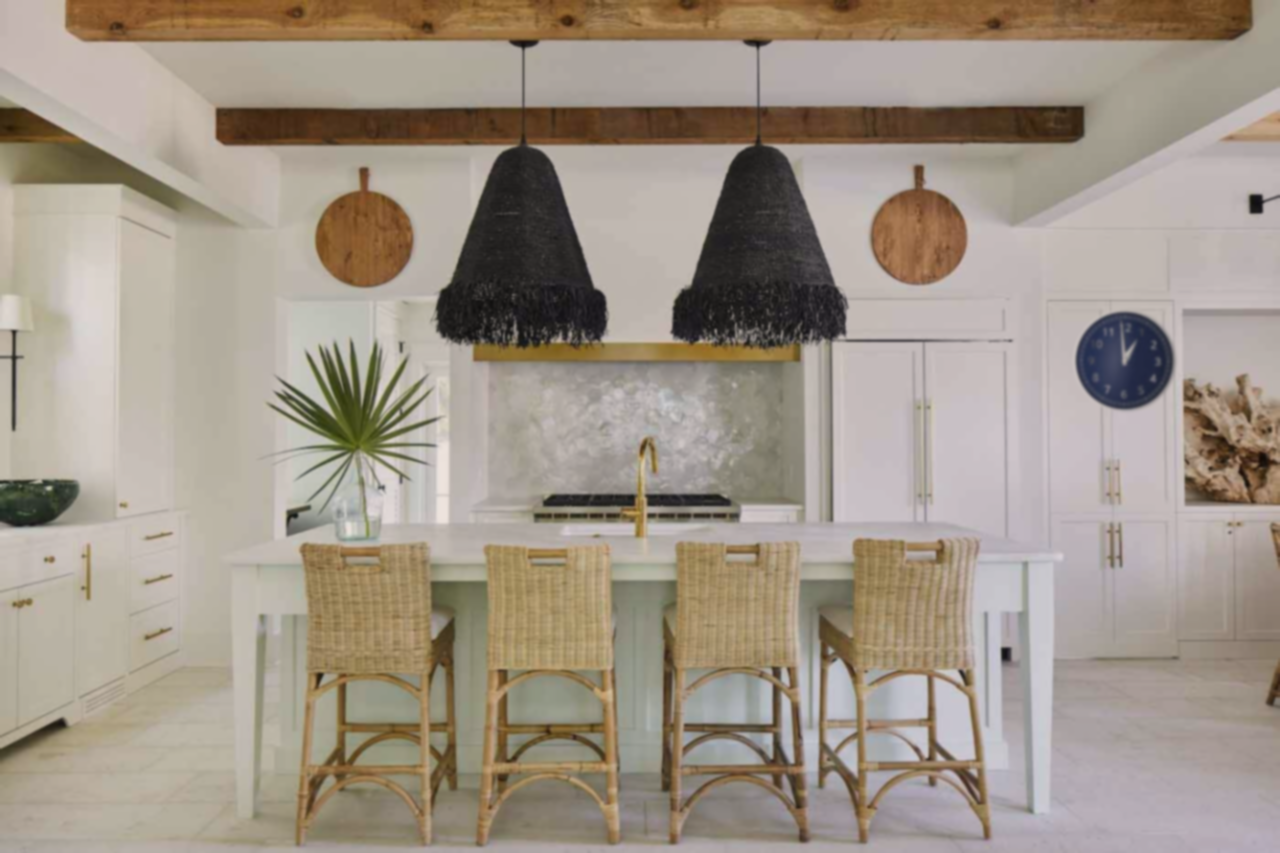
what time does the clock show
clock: 12:59
